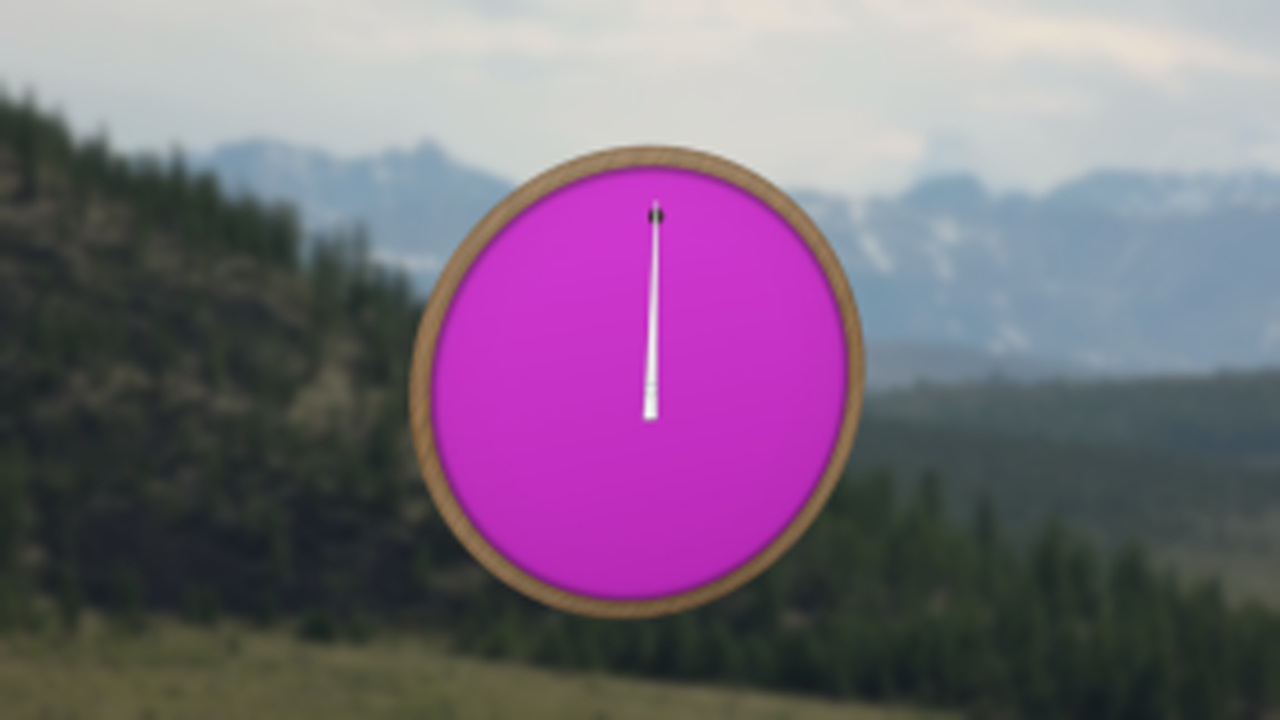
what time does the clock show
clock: 12:00
